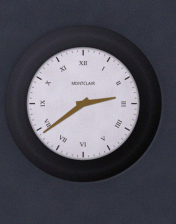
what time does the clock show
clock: 2:39
